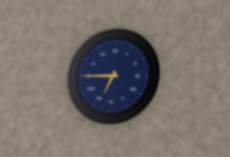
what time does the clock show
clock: 6:45
